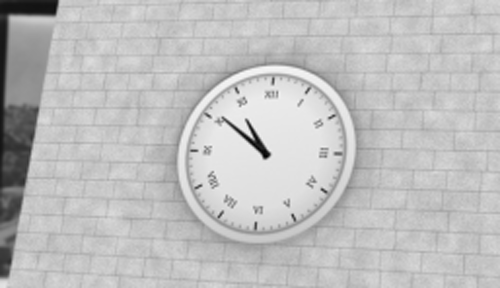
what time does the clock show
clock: 10:51
